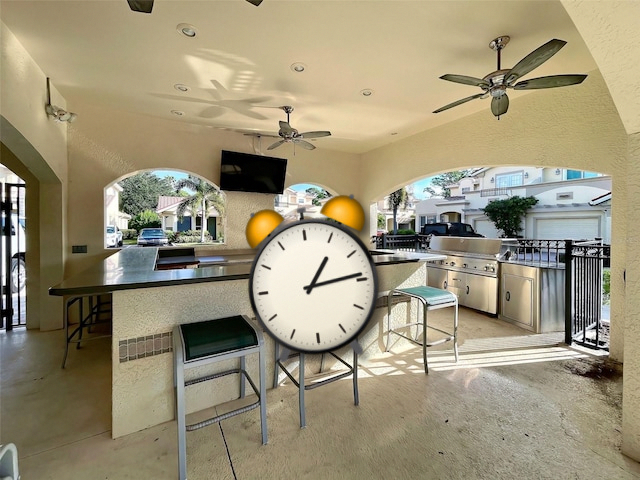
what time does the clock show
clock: 1:14
